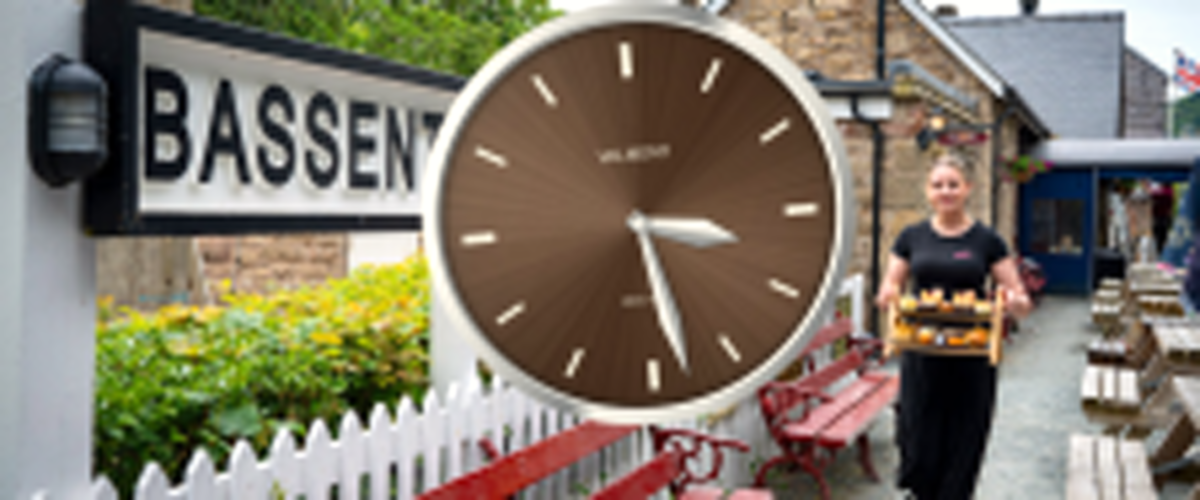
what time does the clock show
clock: 3:28
